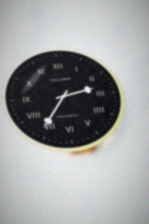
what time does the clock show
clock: 2:36
